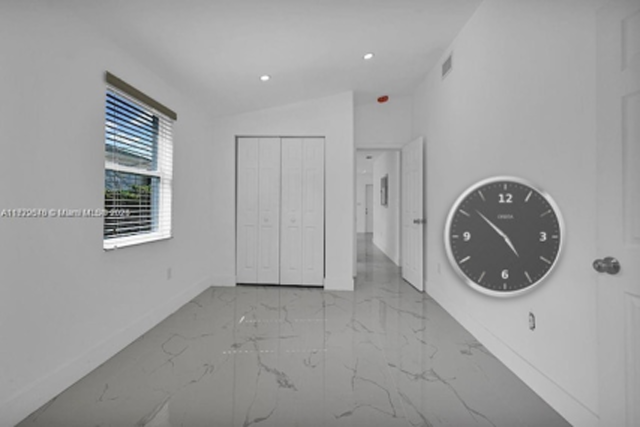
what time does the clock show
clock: 4:52
